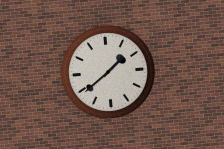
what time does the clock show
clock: 1:39
